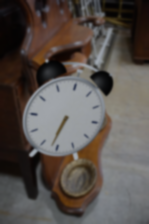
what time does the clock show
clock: 6:32
